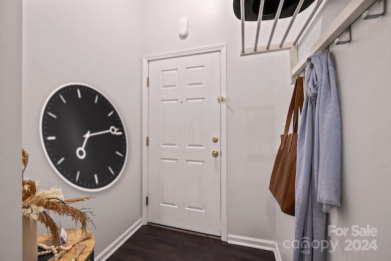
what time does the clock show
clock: 7:14
